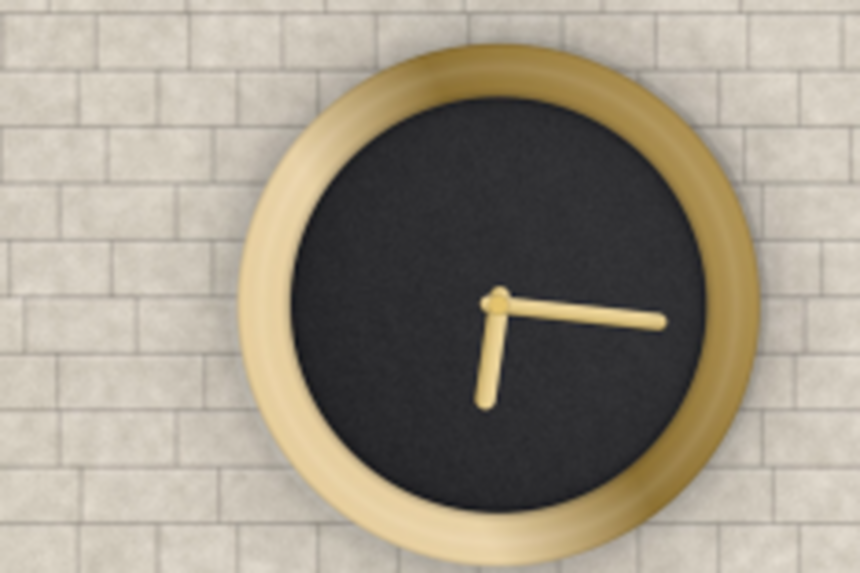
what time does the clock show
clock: 6:16
